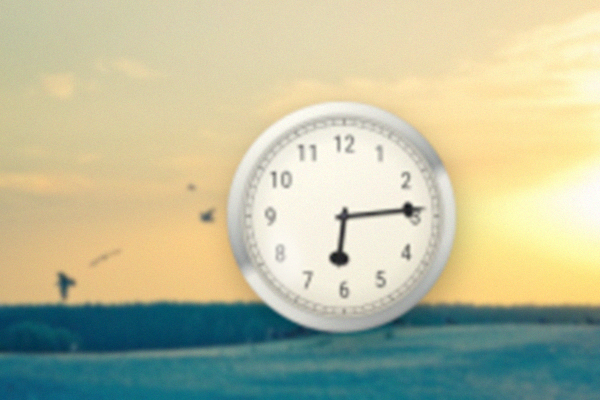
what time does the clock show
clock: 6:14
